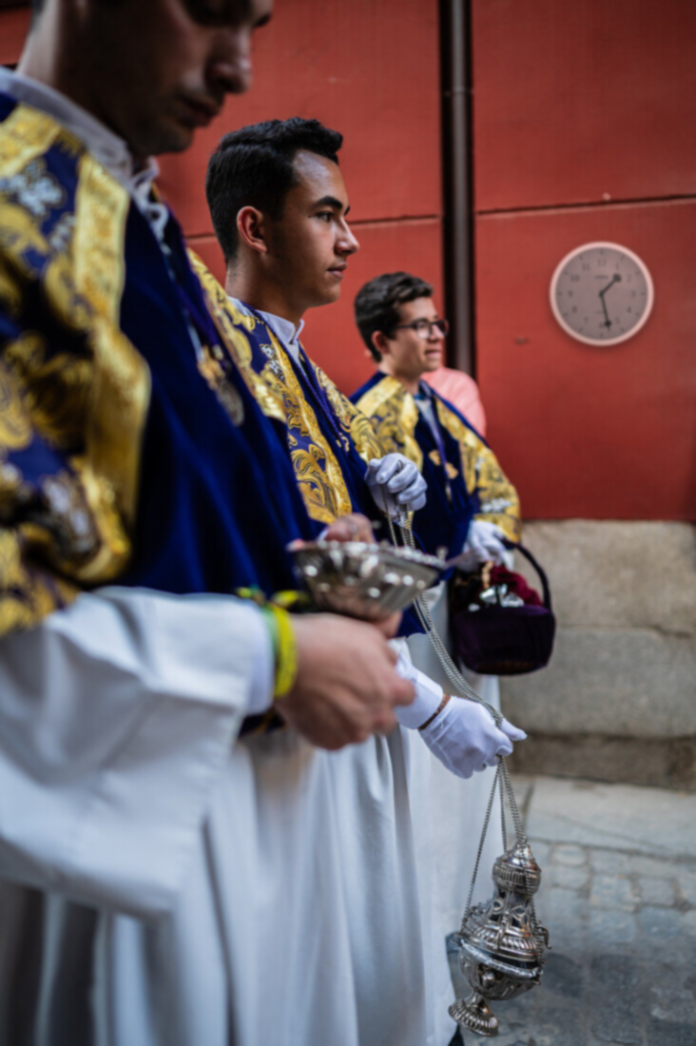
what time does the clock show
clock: 1:28
